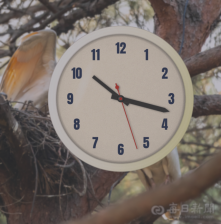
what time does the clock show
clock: 10:17:27
